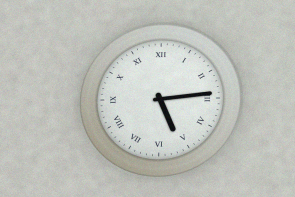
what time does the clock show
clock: 5:14
